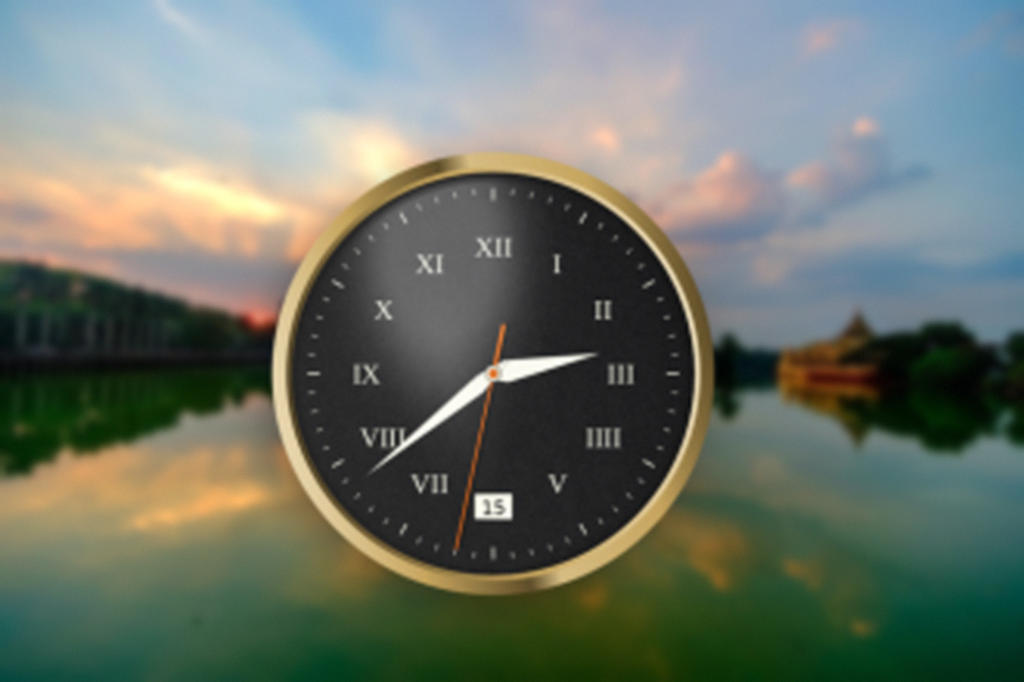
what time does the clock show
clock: 2:38:32
